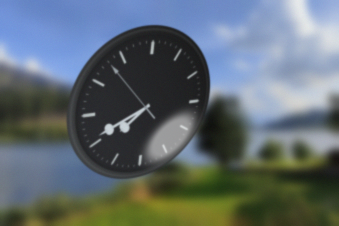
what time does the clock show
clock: 7:40:53
